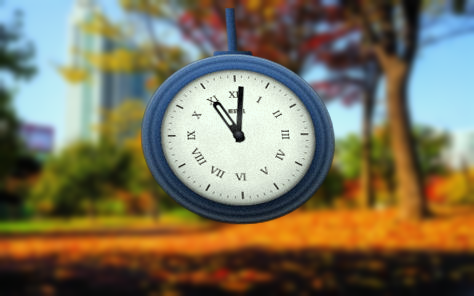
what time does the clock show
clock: 11:01
